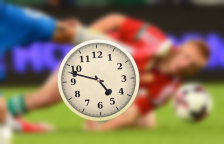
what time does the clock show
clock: 4:48
